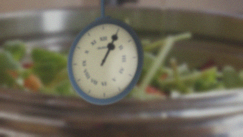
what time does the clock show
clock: 1:05
